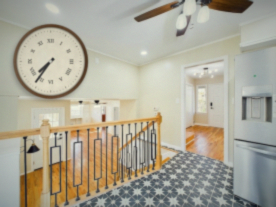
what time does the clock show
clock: 7:36
